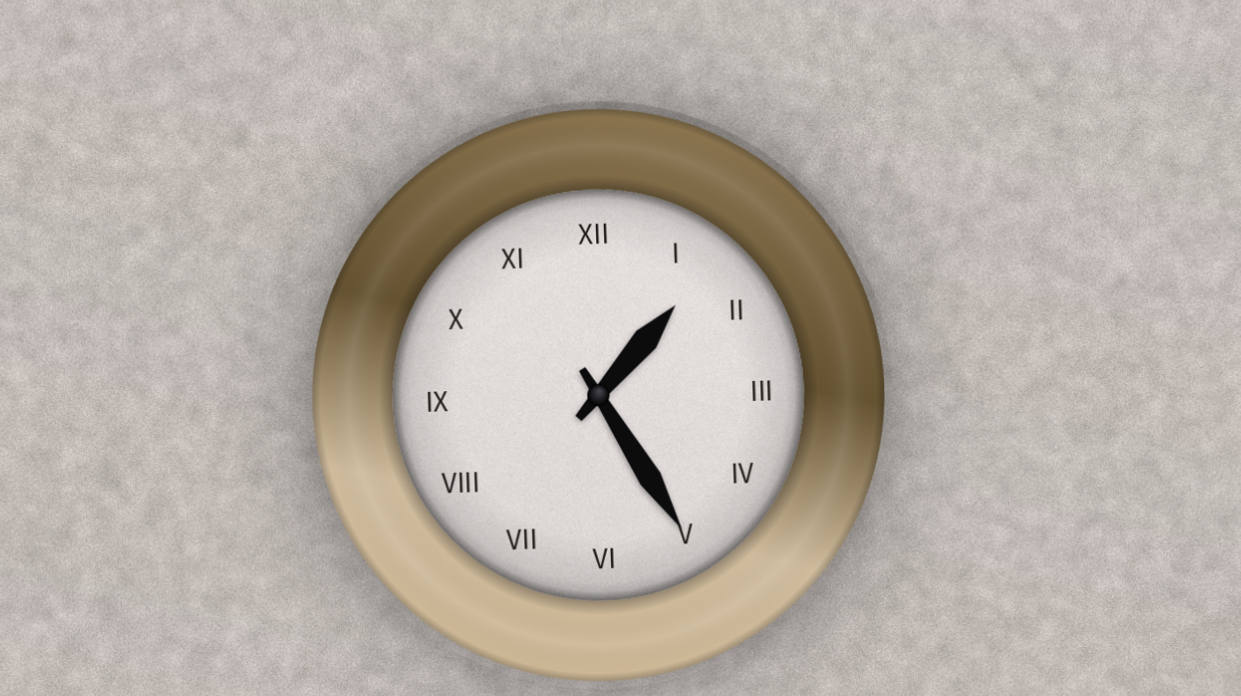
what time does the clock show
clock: 1:25
